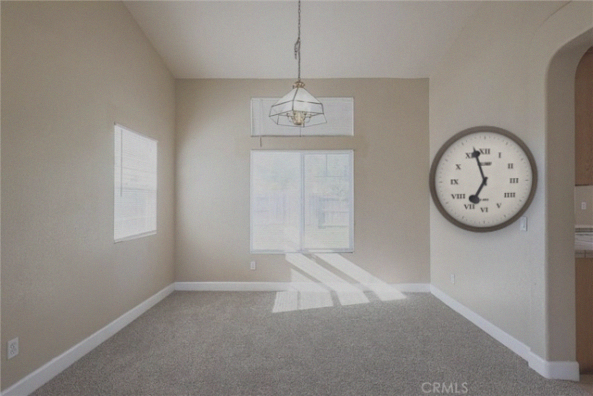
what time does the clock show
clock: 6:57
